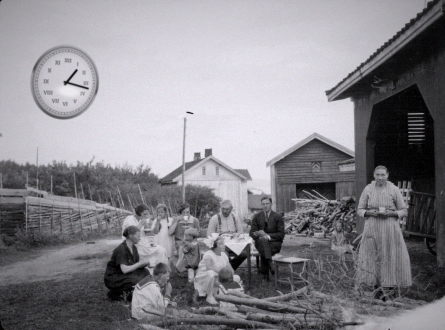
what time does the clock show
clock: 1:17
